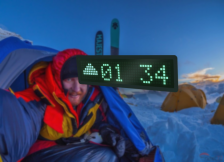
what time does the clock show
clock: 1:34
